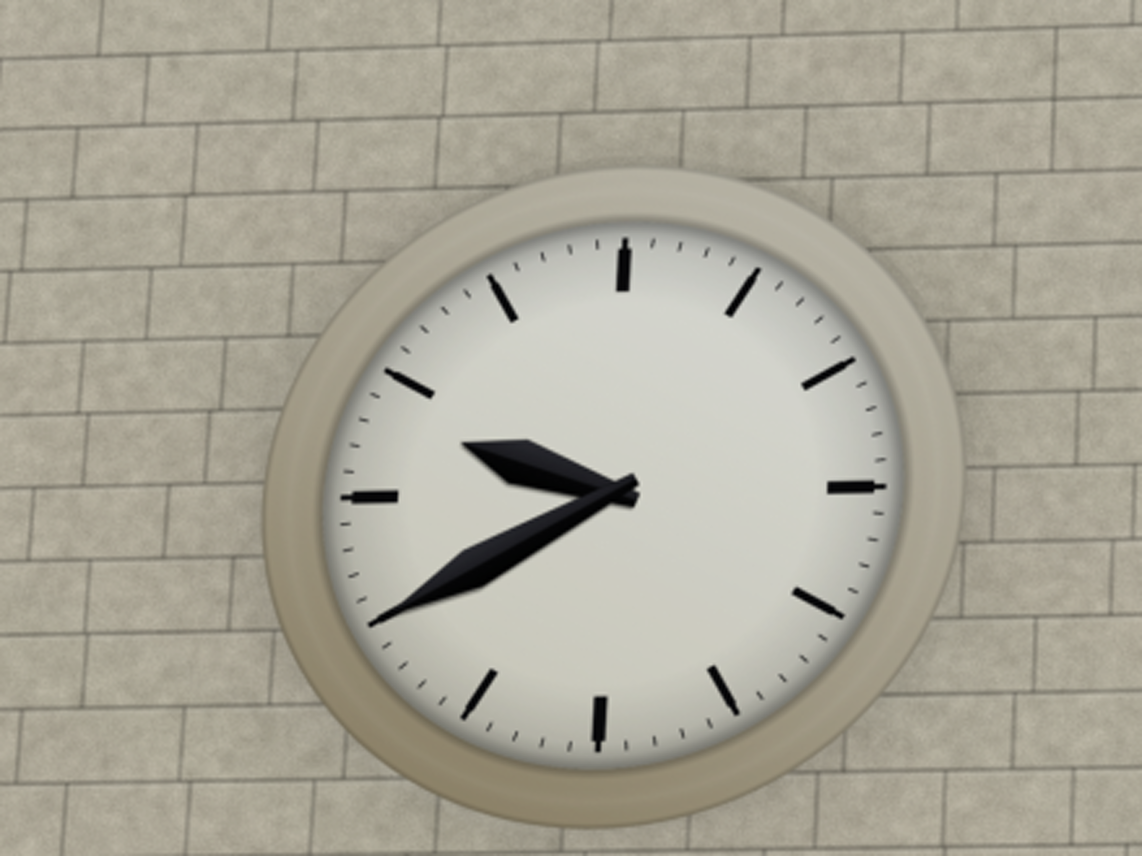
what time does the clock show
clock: 9:40
